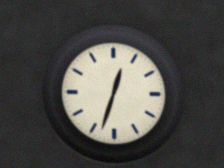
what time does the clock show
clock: 12:33
